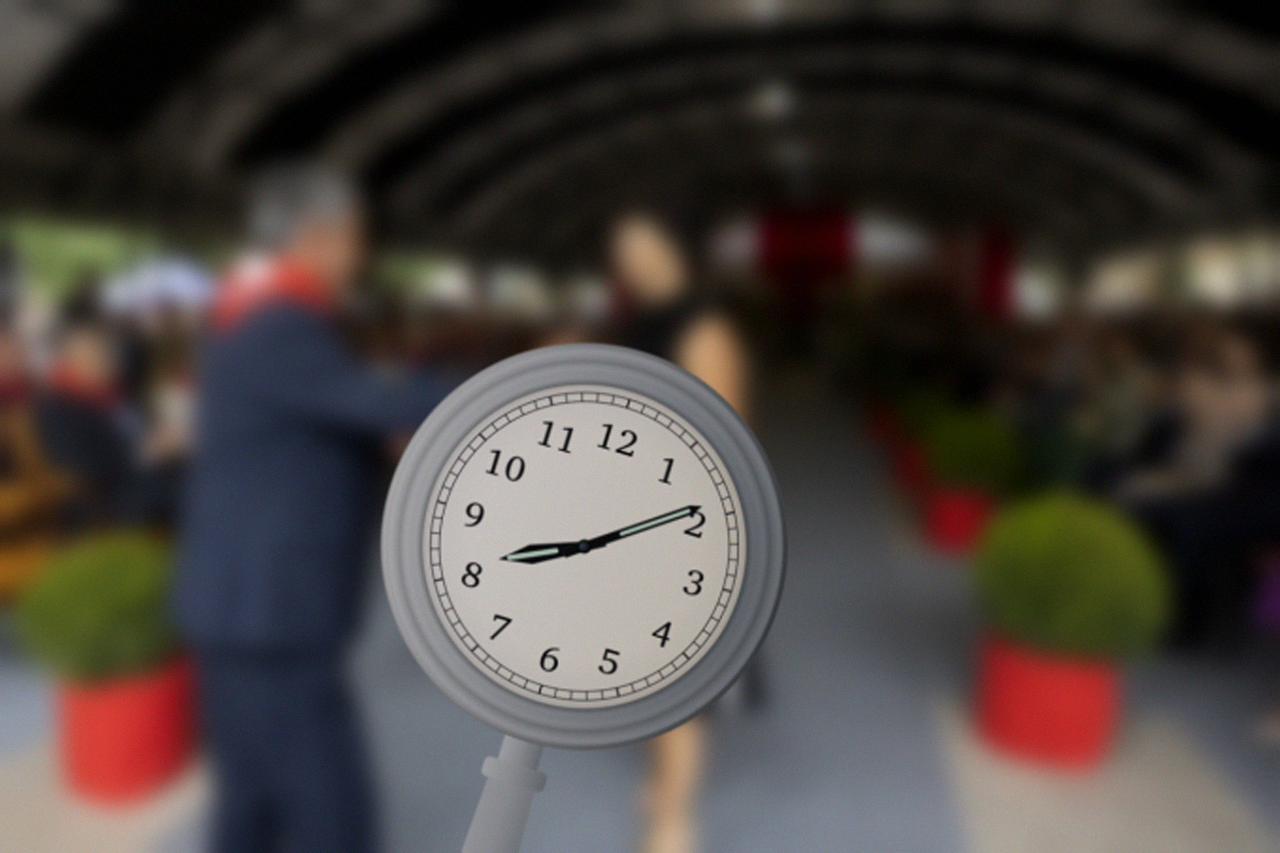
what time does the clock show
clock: 8:09
